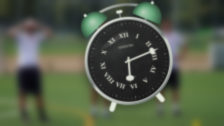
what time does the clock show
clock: 6:13
